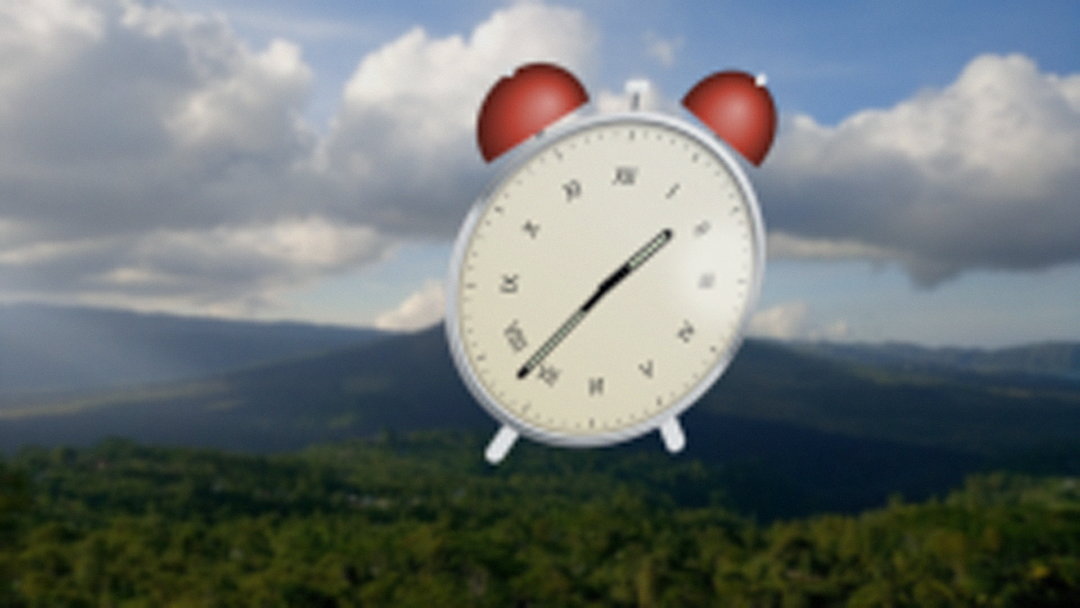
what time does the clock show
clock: 1:37
